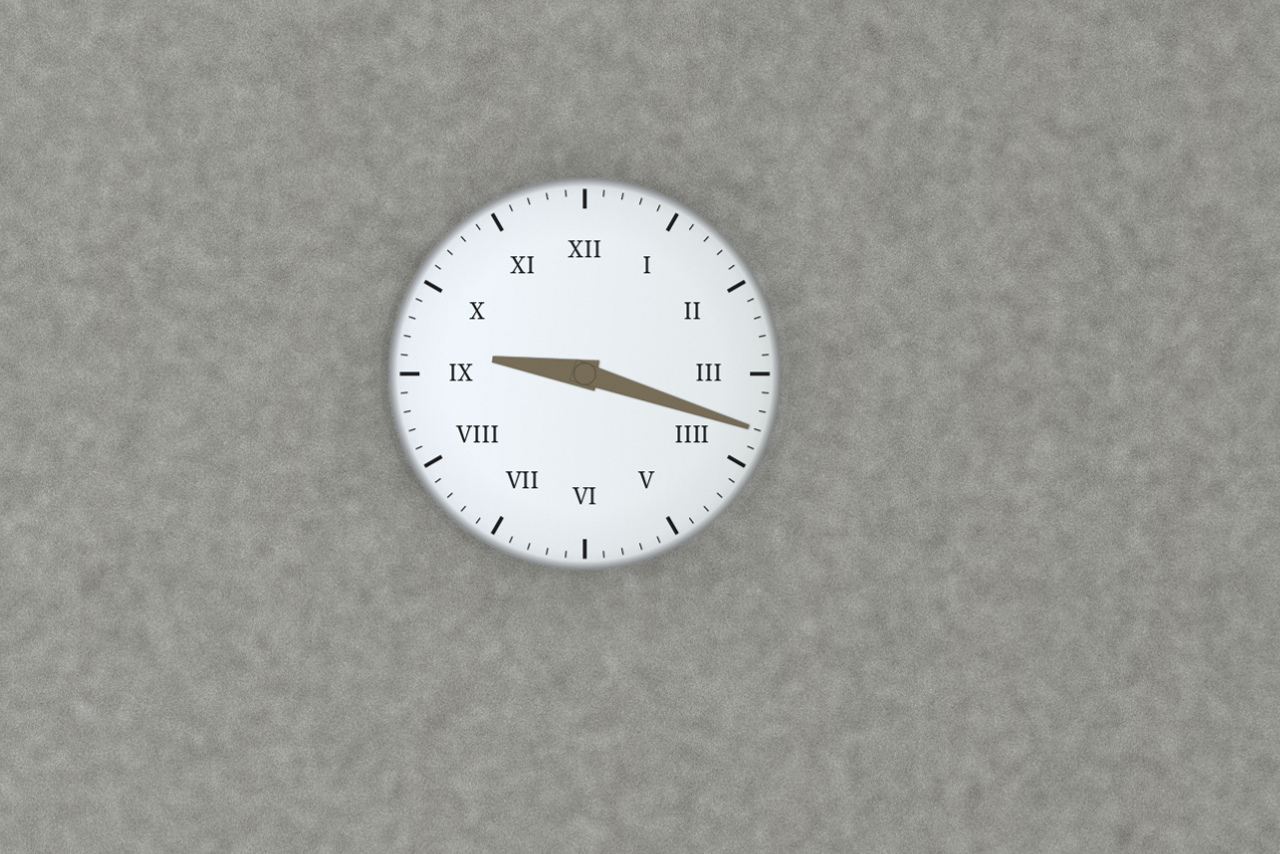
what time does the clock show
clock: 9:18
